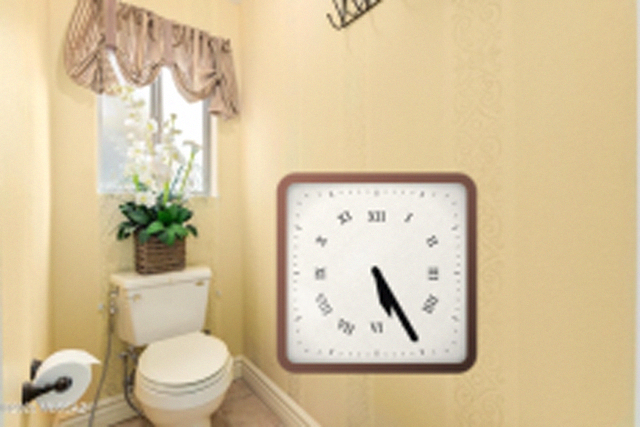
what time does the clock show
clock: 5:25
